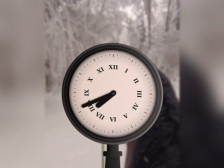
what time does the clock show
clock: 7:41
